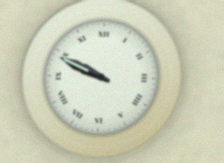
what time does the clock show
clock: 9:49
